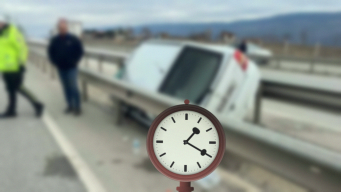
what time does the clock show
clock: 1:20
